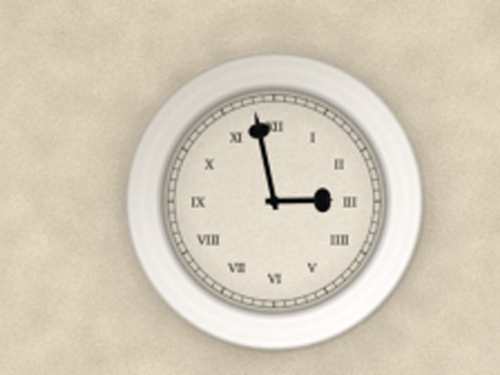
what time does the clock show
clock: 2:58
